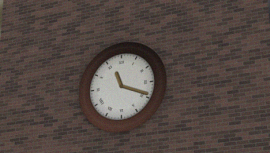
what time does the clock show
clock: 11:19
